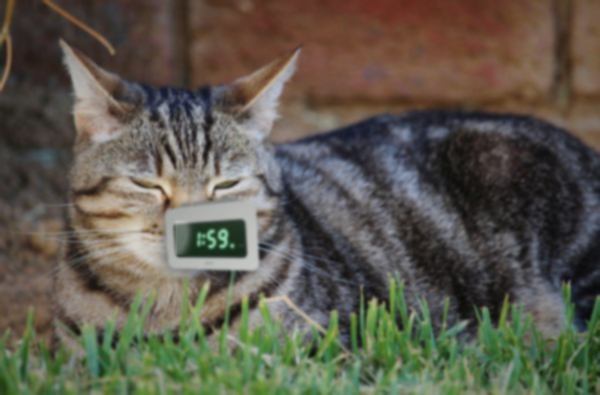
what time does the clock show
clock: 1:59
